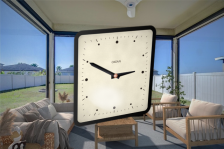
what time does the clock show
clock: 2:50
